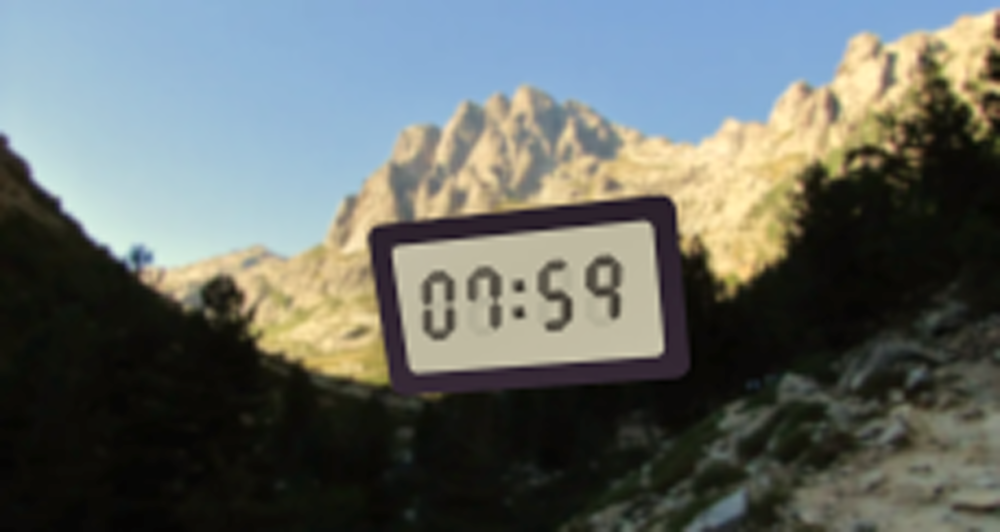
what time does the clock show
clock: 7:59
